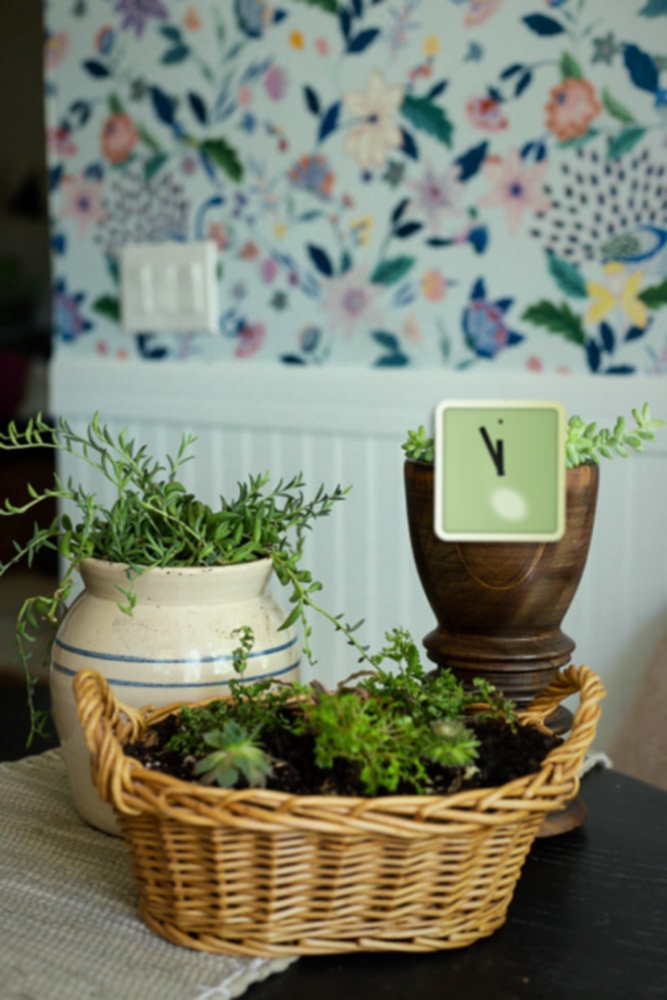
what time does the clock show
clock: 11:56
